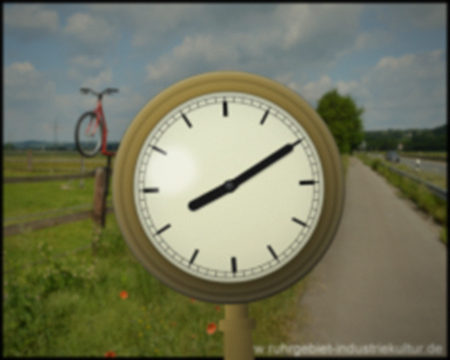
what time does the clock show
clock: 8:10
